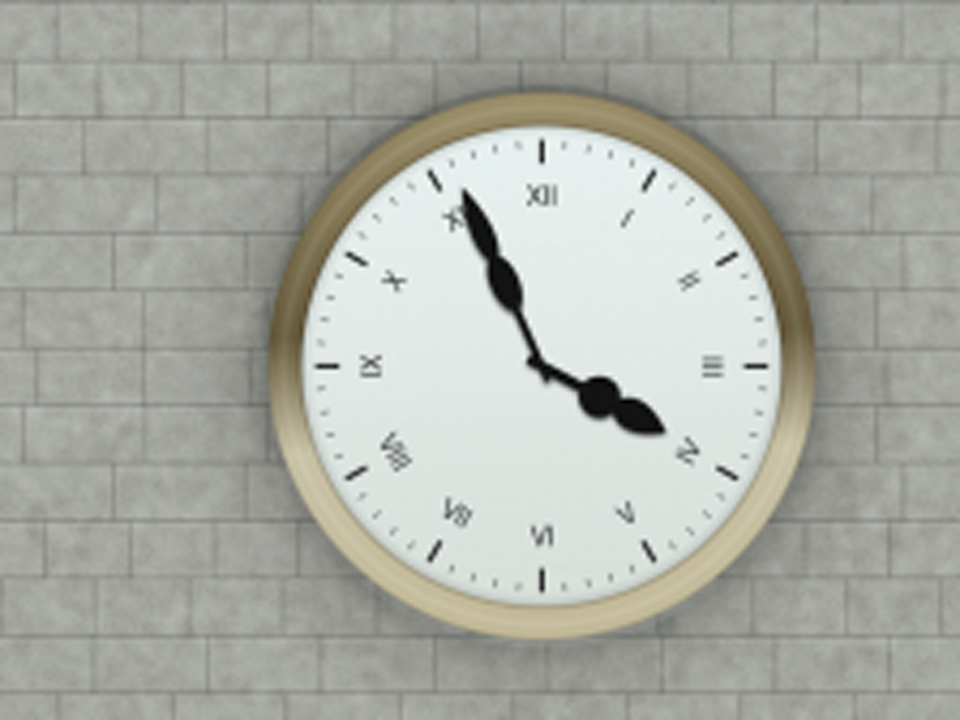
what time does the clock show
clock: 3:56
